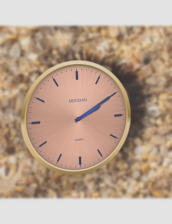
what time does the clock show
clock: 2:10
